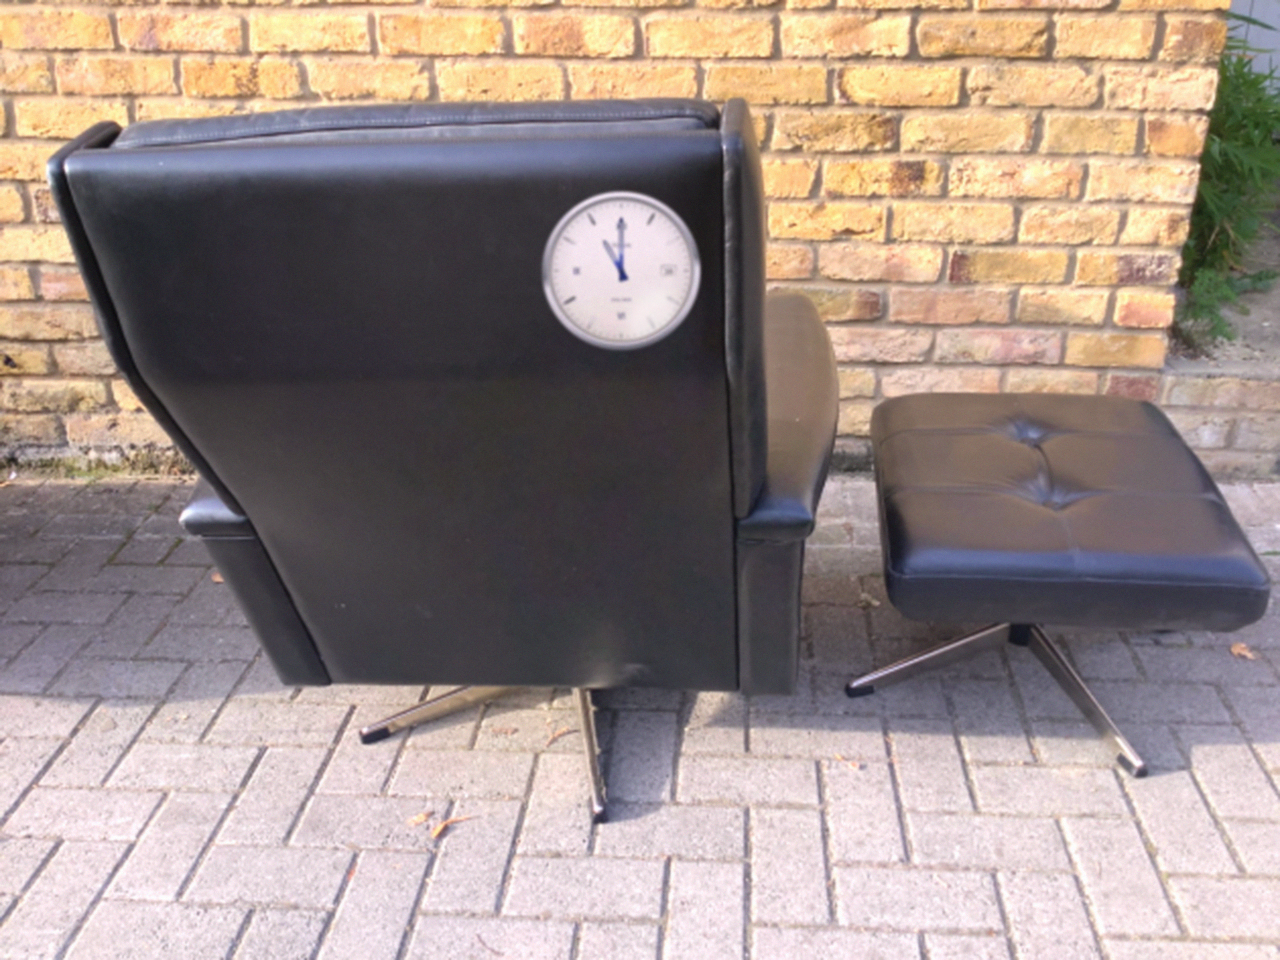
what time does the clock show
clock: 11:00
